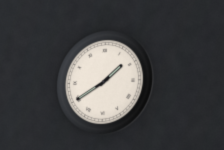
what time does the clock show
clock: 1:40
